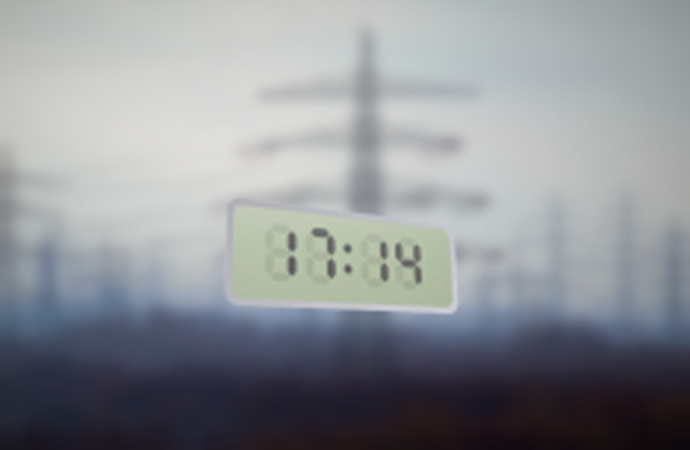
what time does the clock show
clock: 17:14
